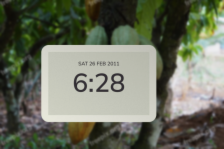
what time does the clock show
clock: 6:28
